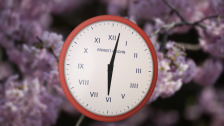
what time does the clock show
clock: 6:02
